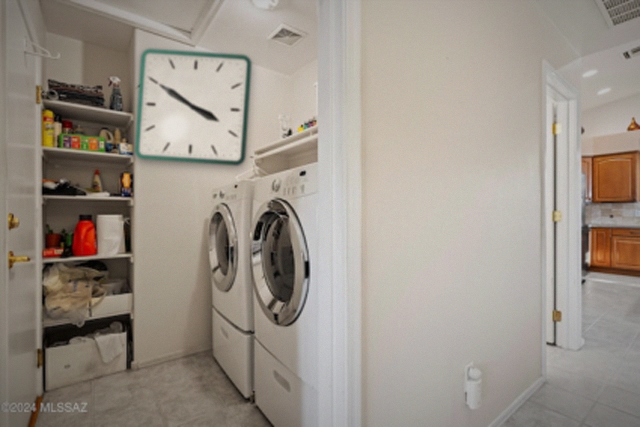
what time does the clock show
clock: 3:50
